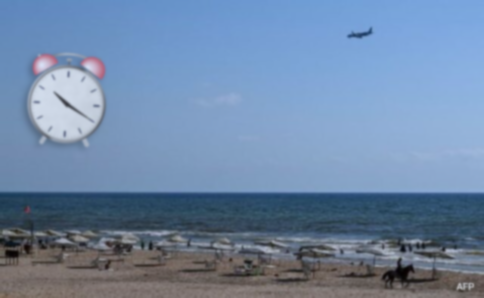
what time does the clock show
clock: 10:20
